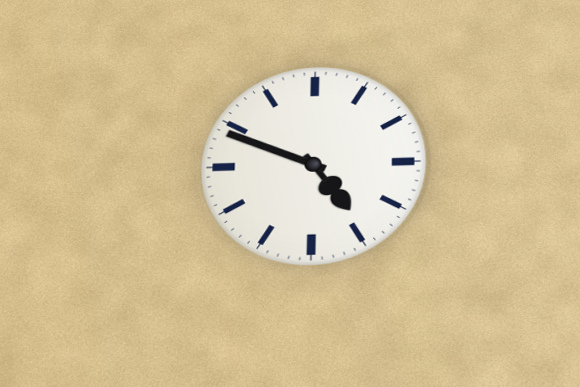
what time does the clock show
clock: 4:49
